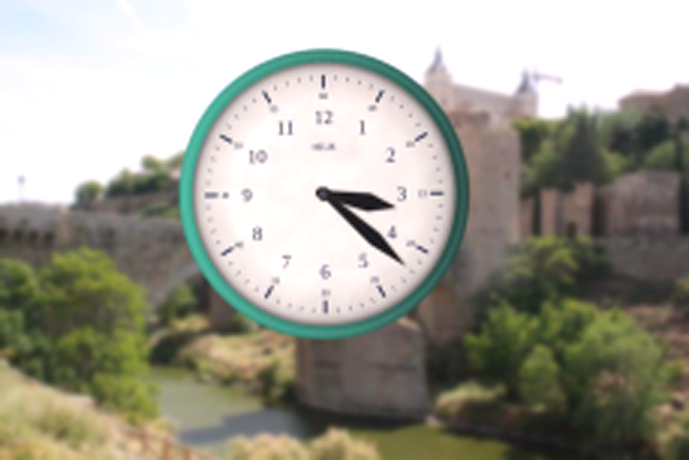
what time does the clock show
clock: 3:22
